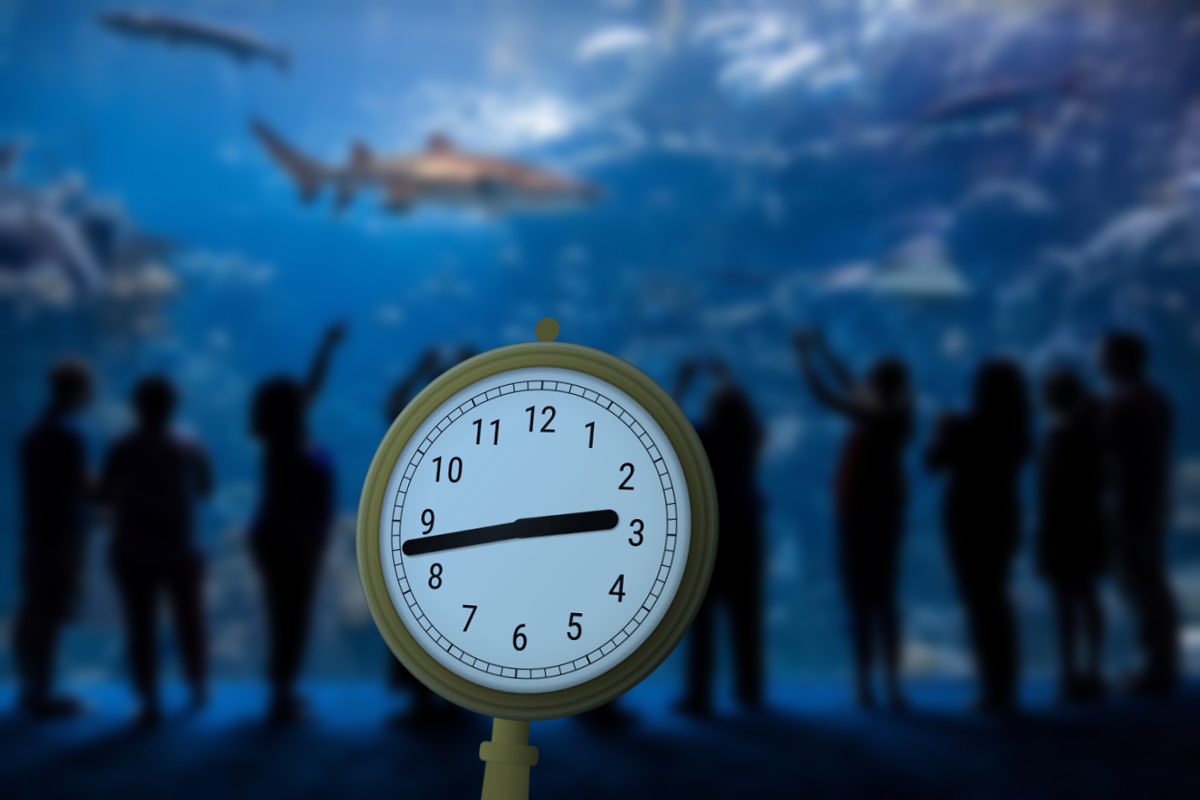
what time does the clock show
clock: 2:43
